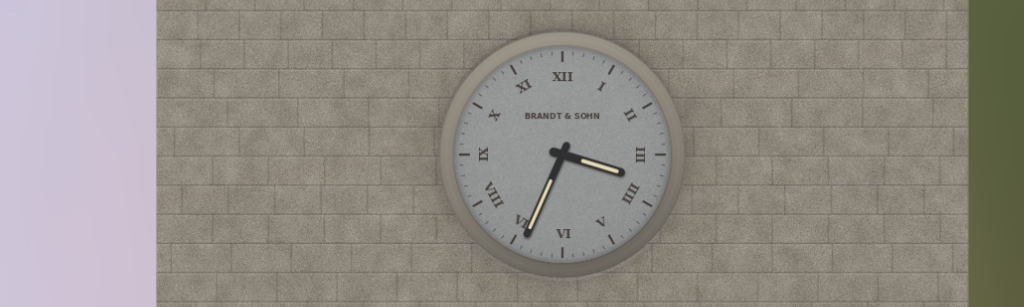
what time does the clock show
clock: 3:34
